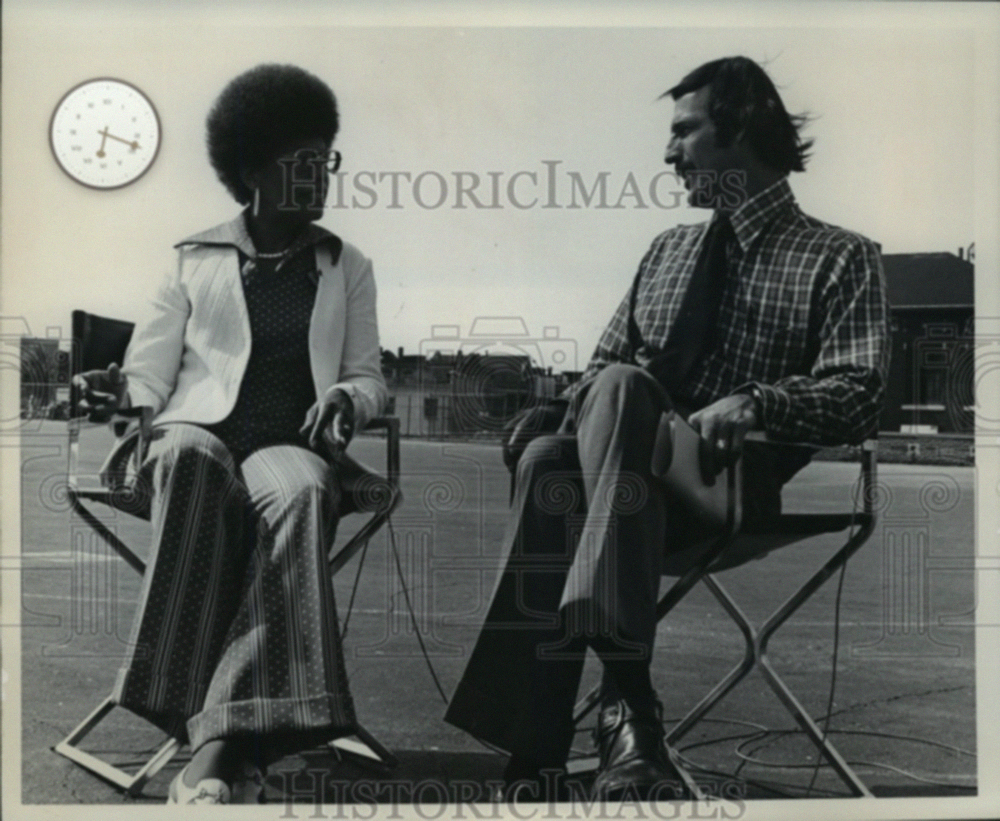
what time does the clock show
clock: 6:18
